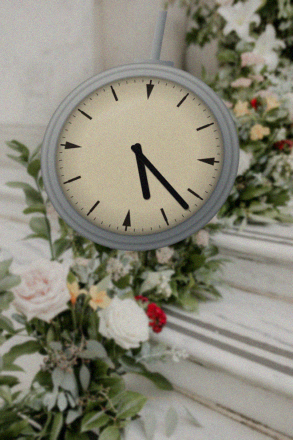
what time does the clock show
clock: 5:22
